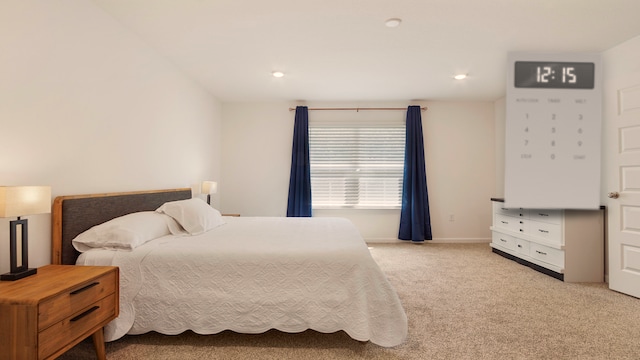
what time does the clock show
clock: 12:15
